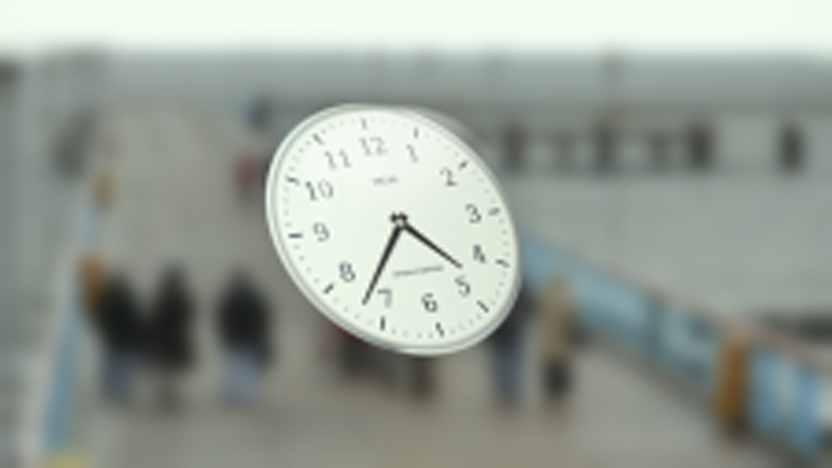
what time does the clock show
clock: 4:37
